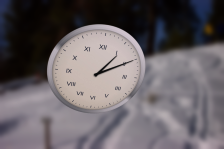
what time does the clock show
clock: 1:10
